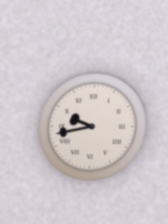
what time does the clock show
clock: 9:43
